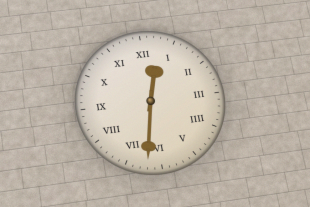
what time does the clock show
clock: 12:32
